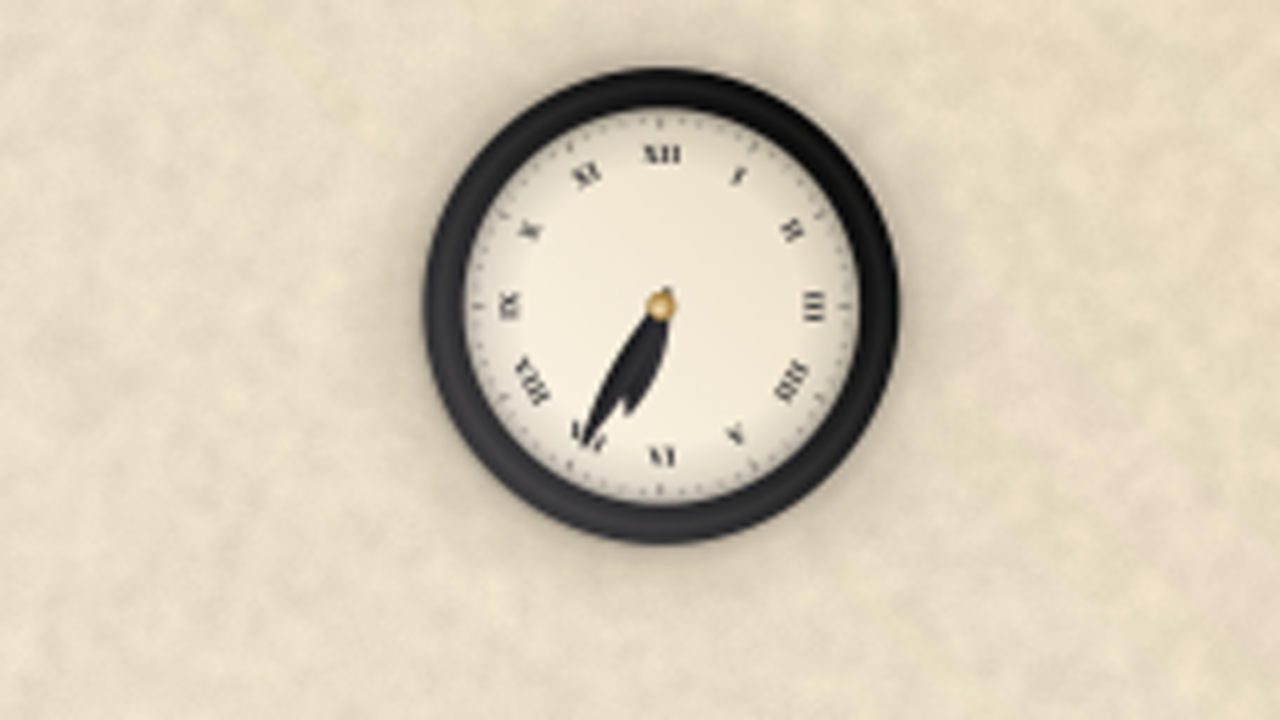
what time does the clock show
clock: 6:35
